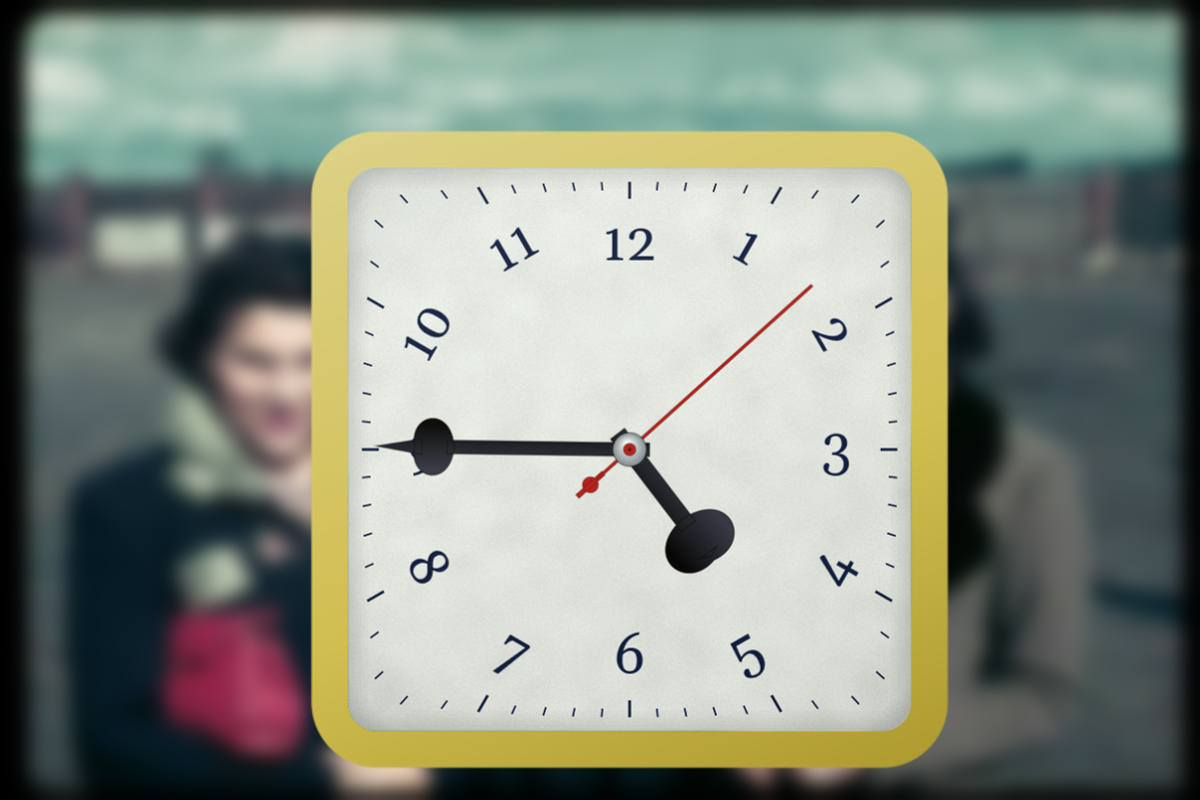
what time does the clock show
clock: 4:45:08
